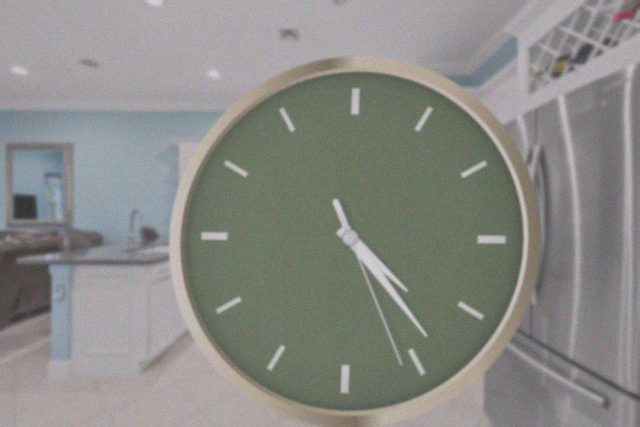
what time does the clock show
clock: 4:23:26
